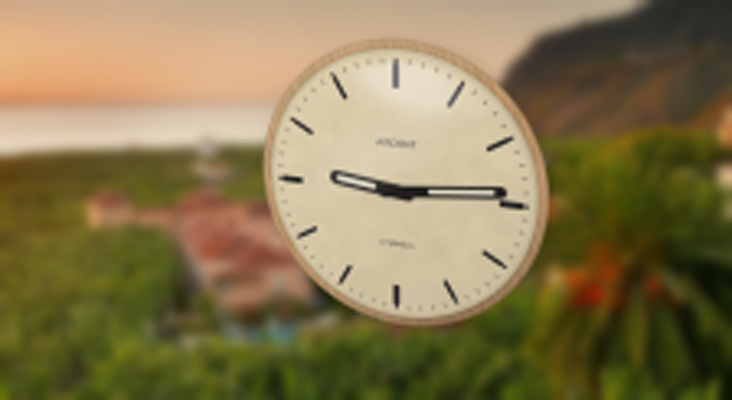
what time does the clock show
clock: 9:14
